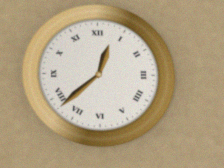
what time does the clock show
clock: 12:38
